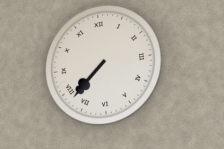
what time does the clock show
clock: 7:38
